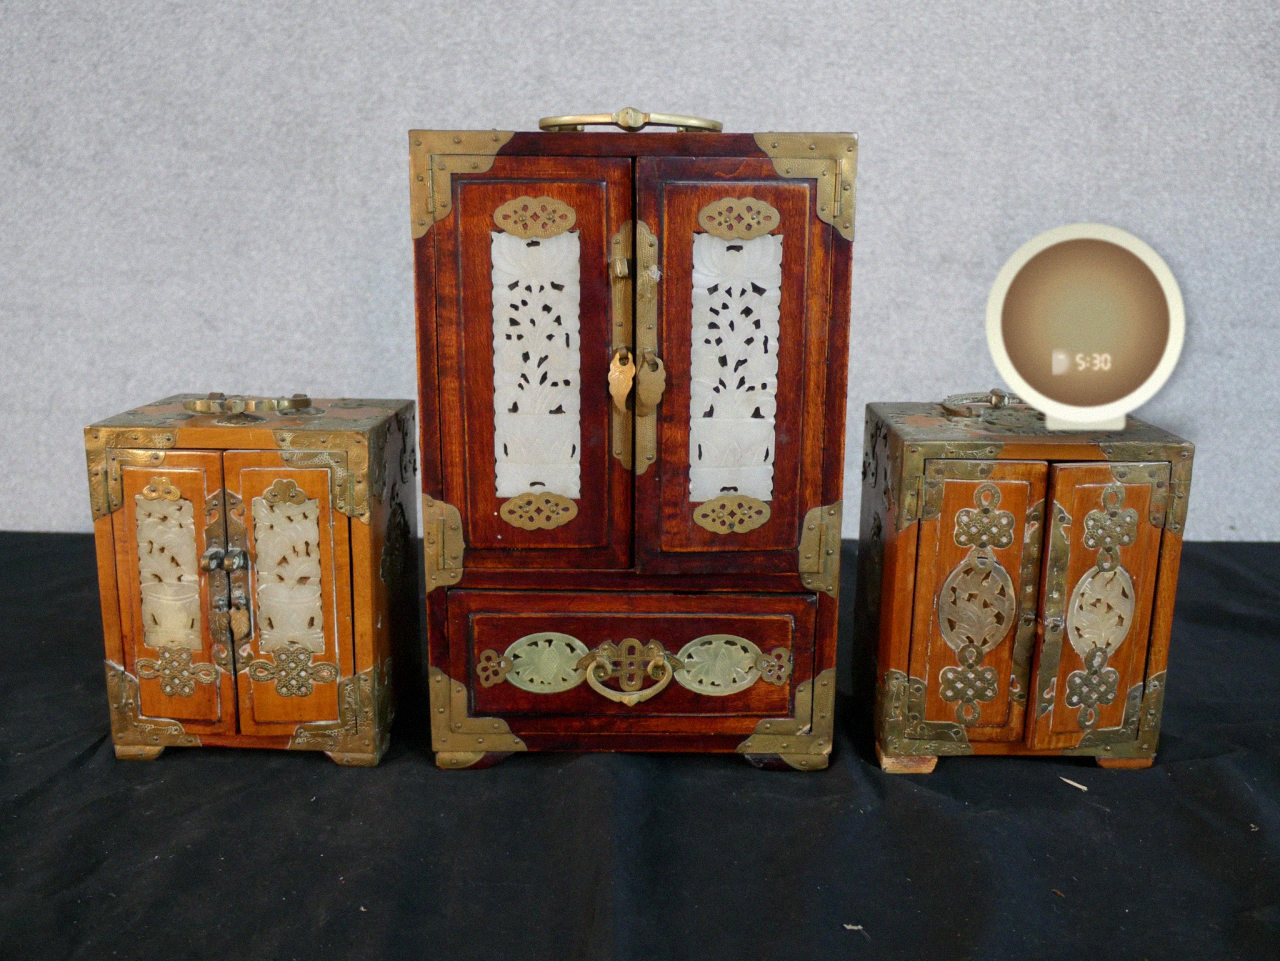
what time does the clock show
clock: 5:30
